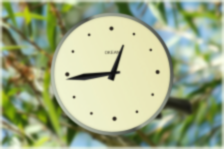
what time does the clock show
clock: 12:44
